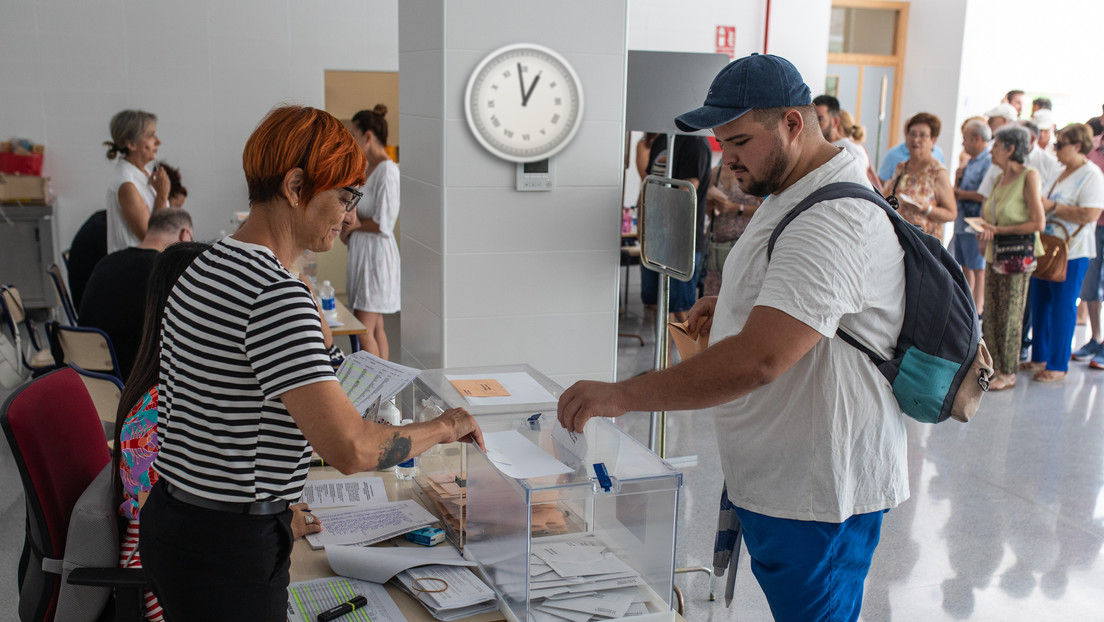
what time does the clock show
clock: 12:59
